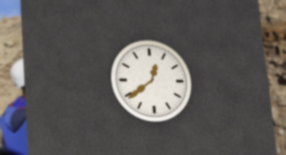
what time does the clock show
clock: 12:39
